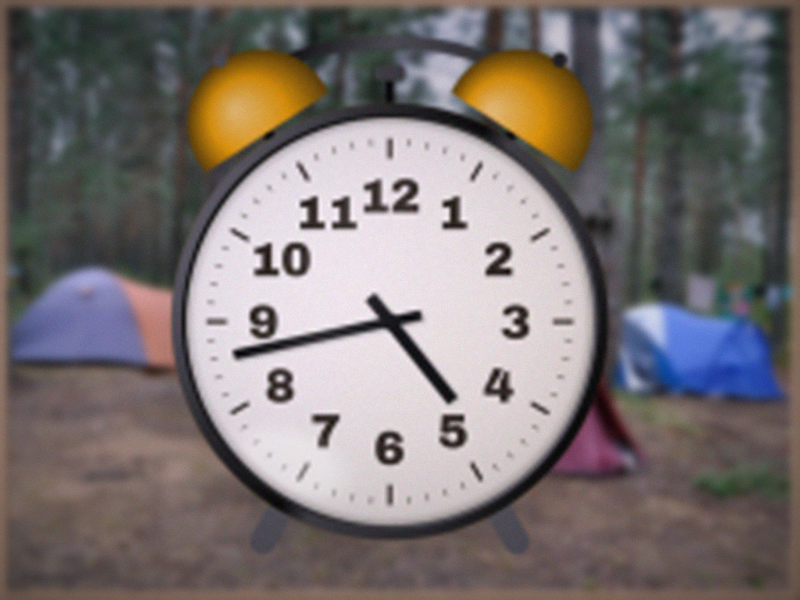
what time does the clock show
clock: 4:43
